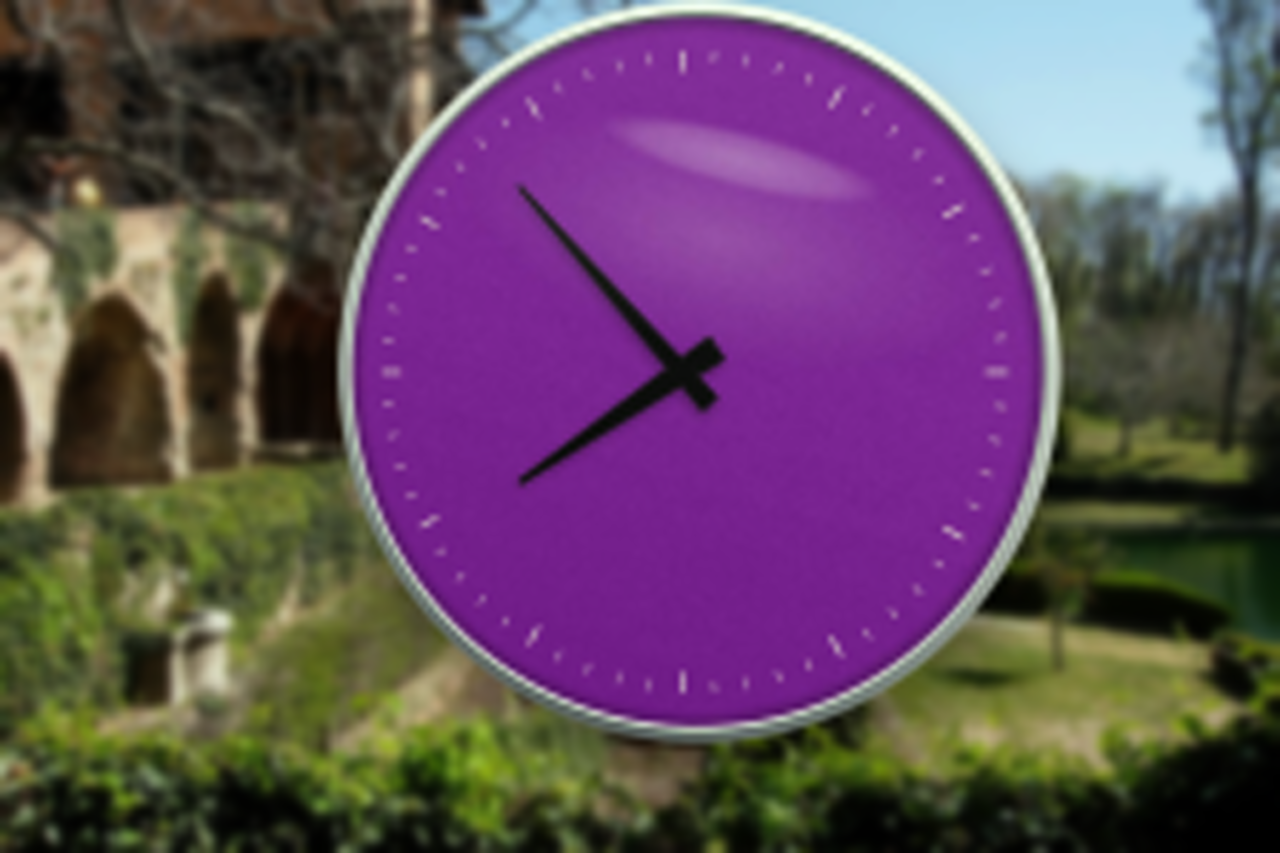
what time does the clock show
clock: 7:53
